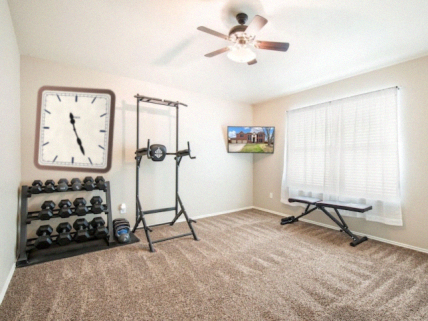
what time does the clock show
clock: 11:26
